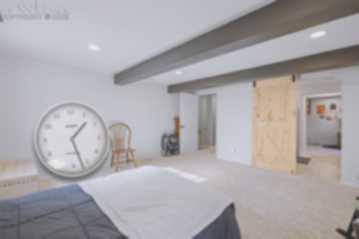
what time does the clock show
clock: 1:27
